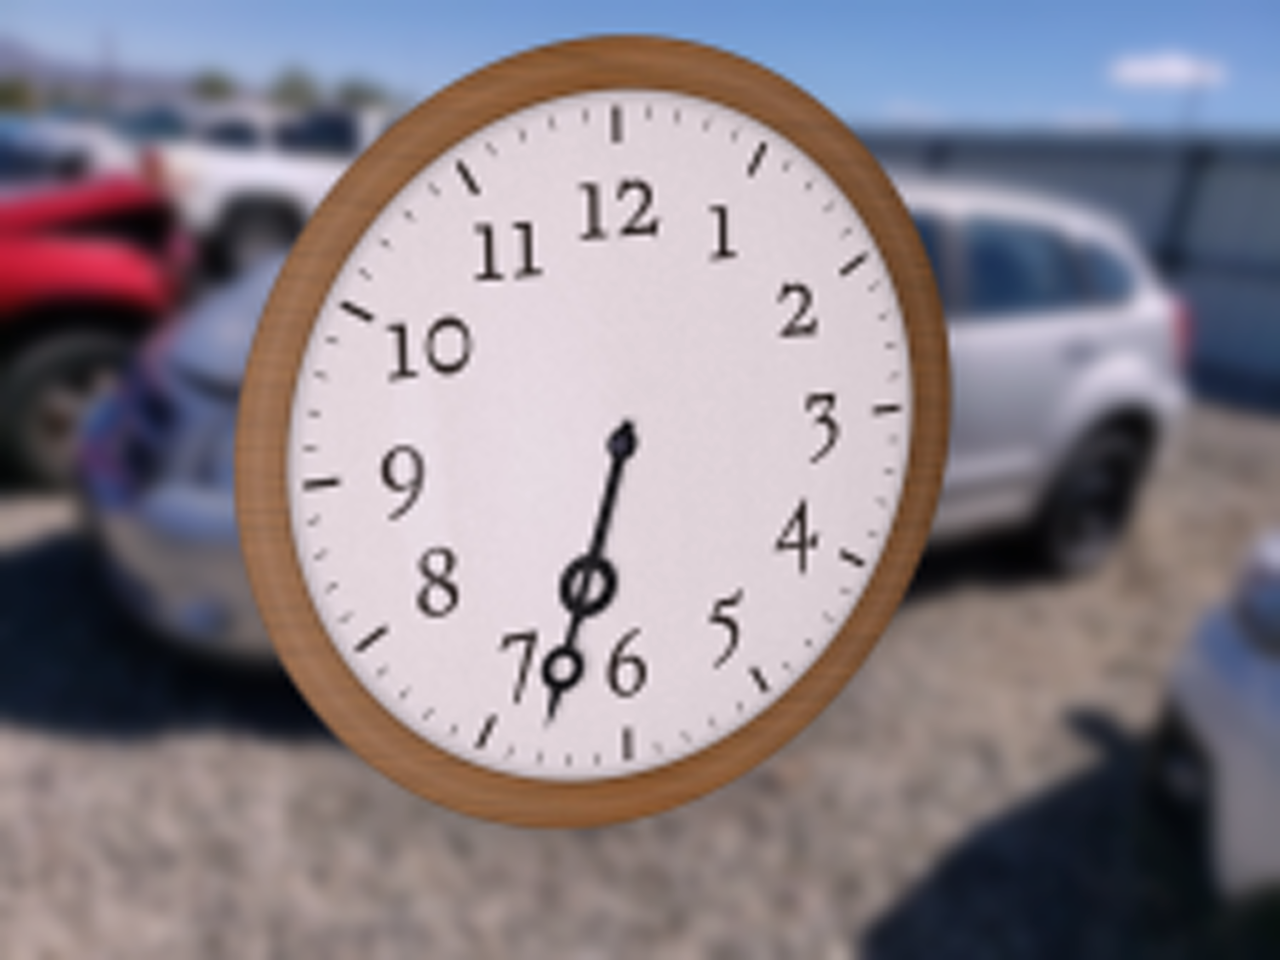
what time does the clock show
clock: 6:33
